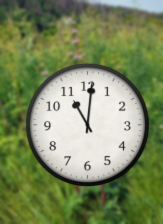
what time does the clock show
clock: 11:01
